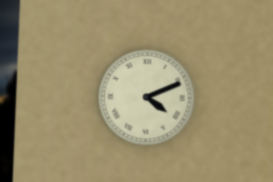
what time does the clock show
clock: 4:11
